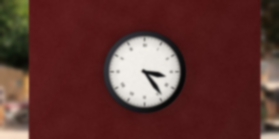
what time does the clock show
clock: 3:24
